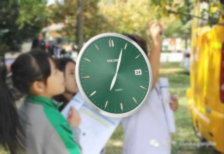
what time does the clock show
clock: 7:04
